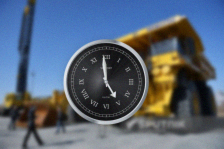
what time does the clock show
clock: 4:59
